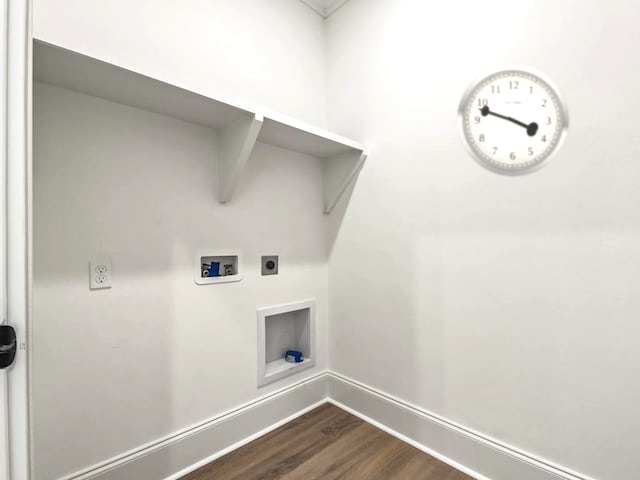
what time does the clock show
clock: 3:48
